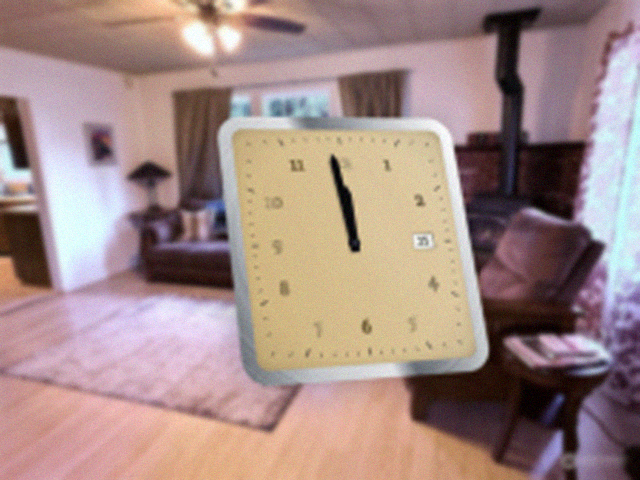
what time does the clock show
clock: 11:59
